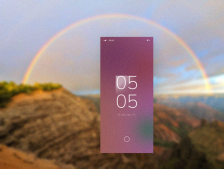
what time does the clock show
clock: 5:05
